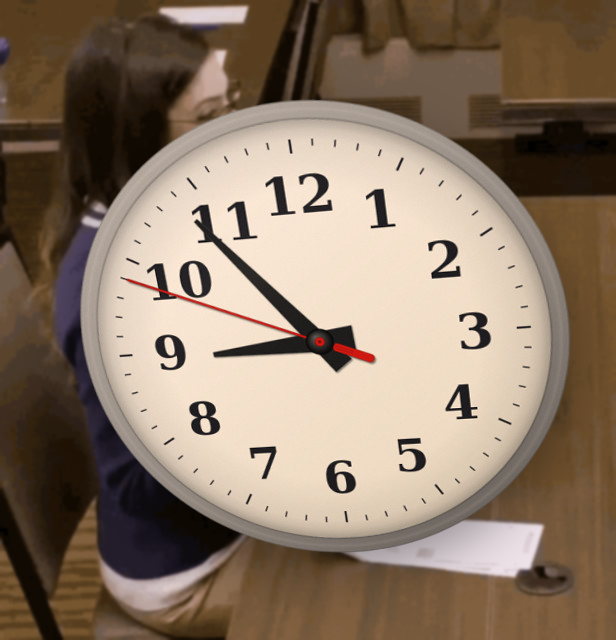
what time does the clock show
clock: 8:53:49
